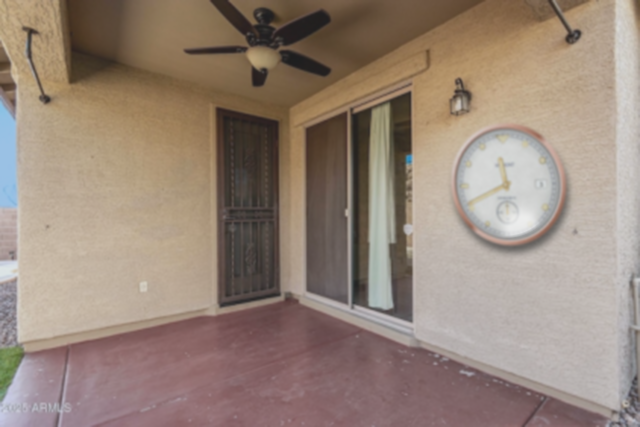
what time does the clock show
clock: 11:41
